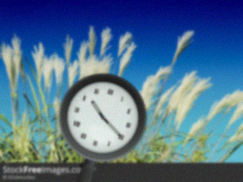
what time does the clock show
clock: 10:20
